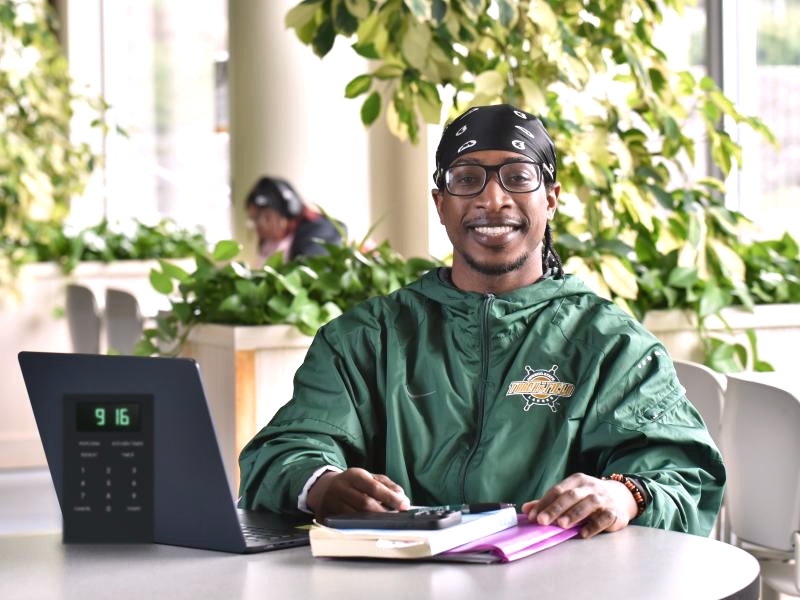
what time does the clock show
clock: 9:16
